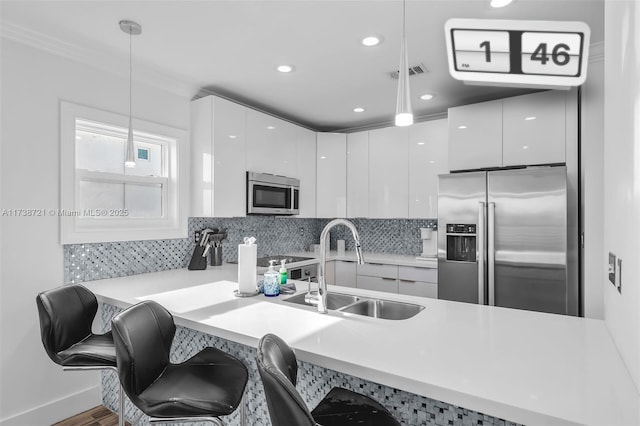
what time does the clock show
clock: 1:46
